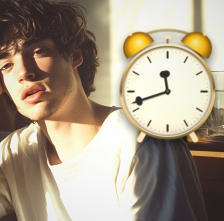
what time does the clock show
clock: 11:42
